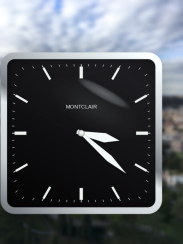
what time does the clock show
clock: 3:22
